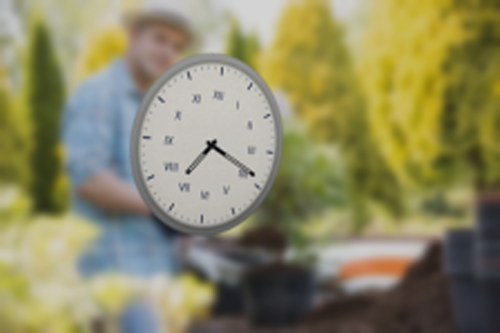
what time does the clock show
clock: 7:19
